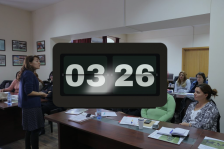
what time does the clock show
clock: 3:26
